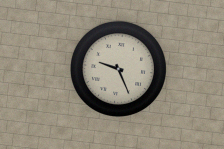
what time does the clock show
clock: 9:25
